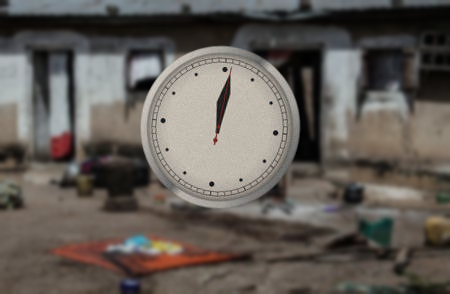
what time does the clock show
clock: 12:01:01
